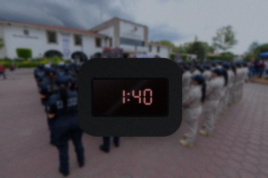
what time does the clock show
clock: 1:40
